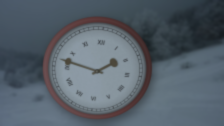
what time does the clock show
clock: 1:47
